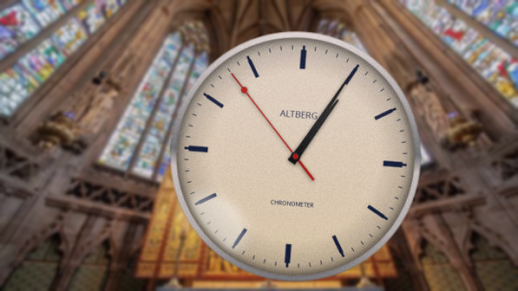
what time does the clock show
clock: 1:04:53
